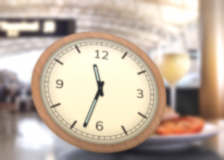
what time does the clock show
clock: 11:33
